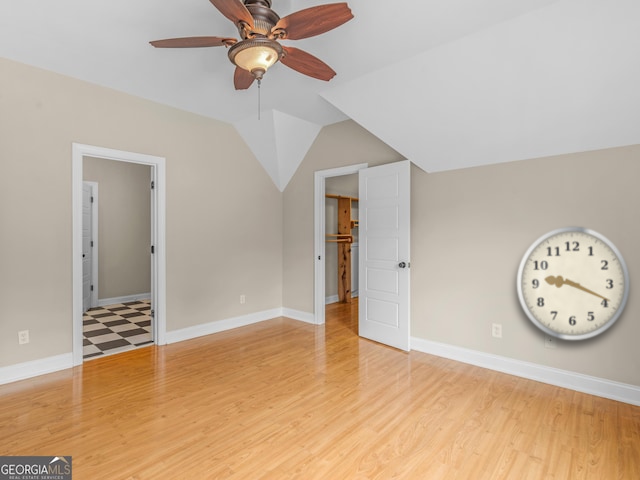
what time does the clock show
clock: 9:19
